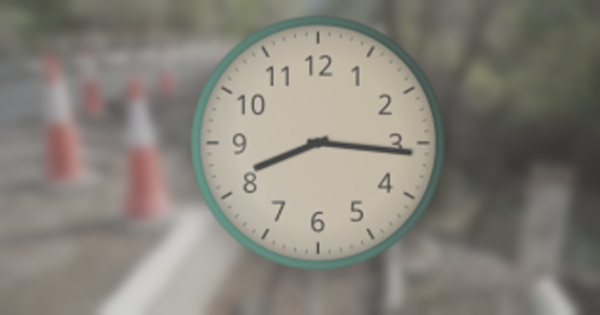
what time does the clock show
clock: 8:16
